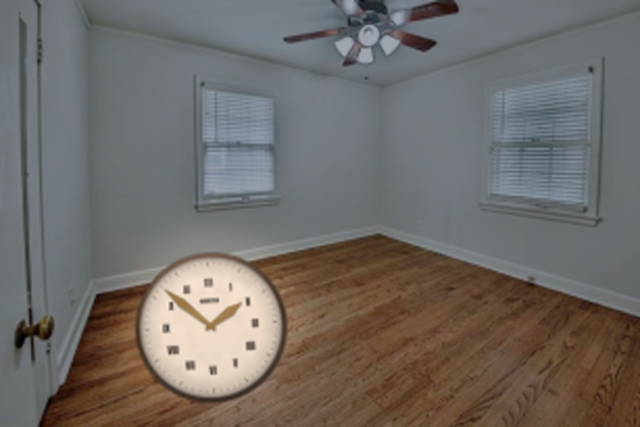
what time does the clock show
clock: 1:52
